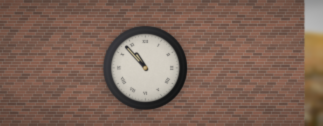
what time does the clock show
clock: 10:53
